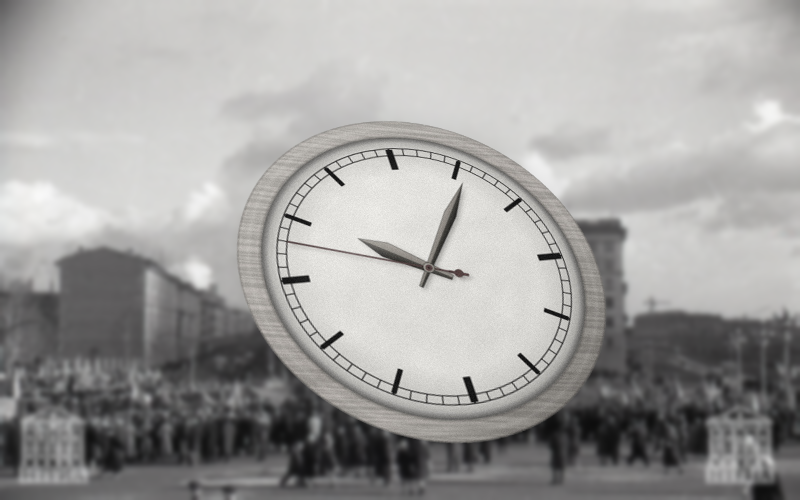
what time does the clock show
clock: 10:05:48
